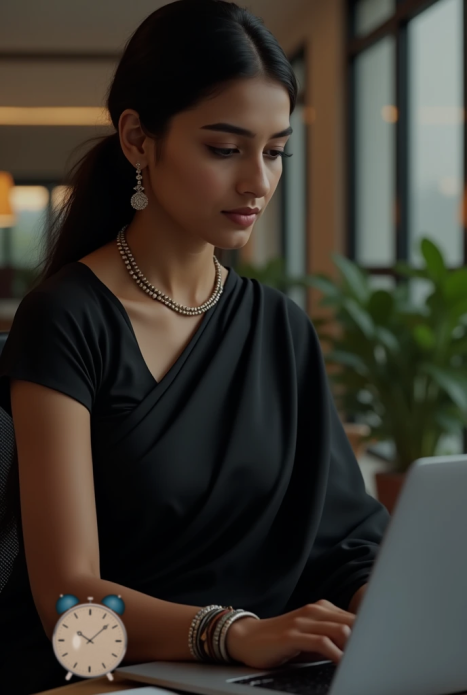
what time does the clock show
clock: 10:08
